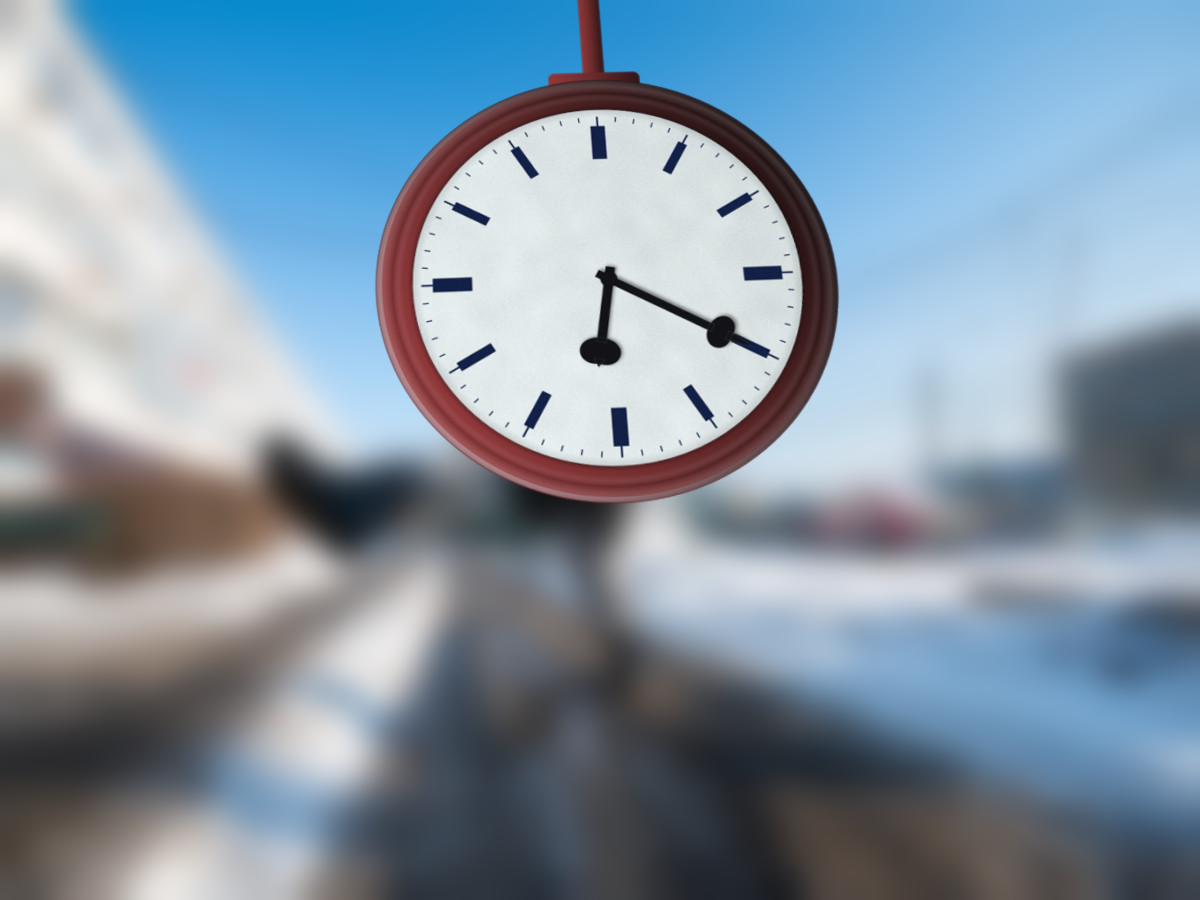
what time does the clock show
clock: 6:20
